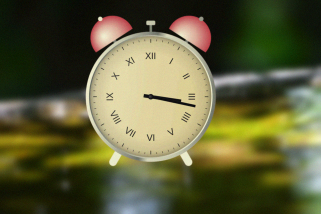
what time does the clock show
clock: 3:17
